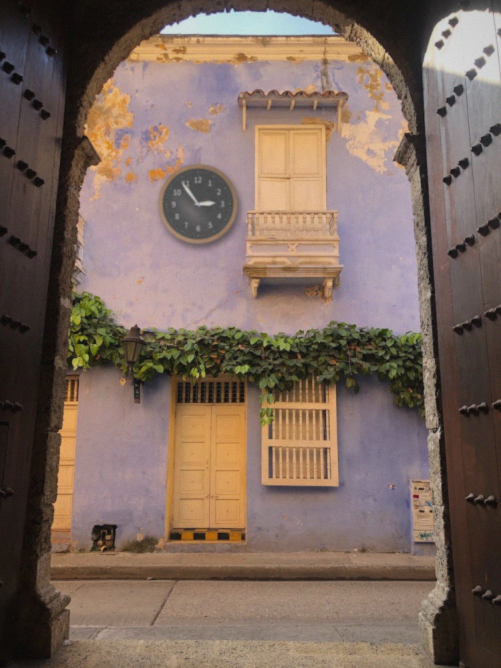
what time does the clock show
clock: 2:54
